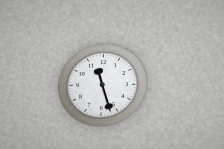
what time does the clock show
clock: 11:27
